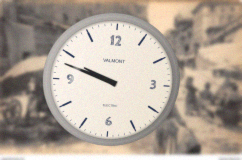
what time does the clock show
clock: 9:48
